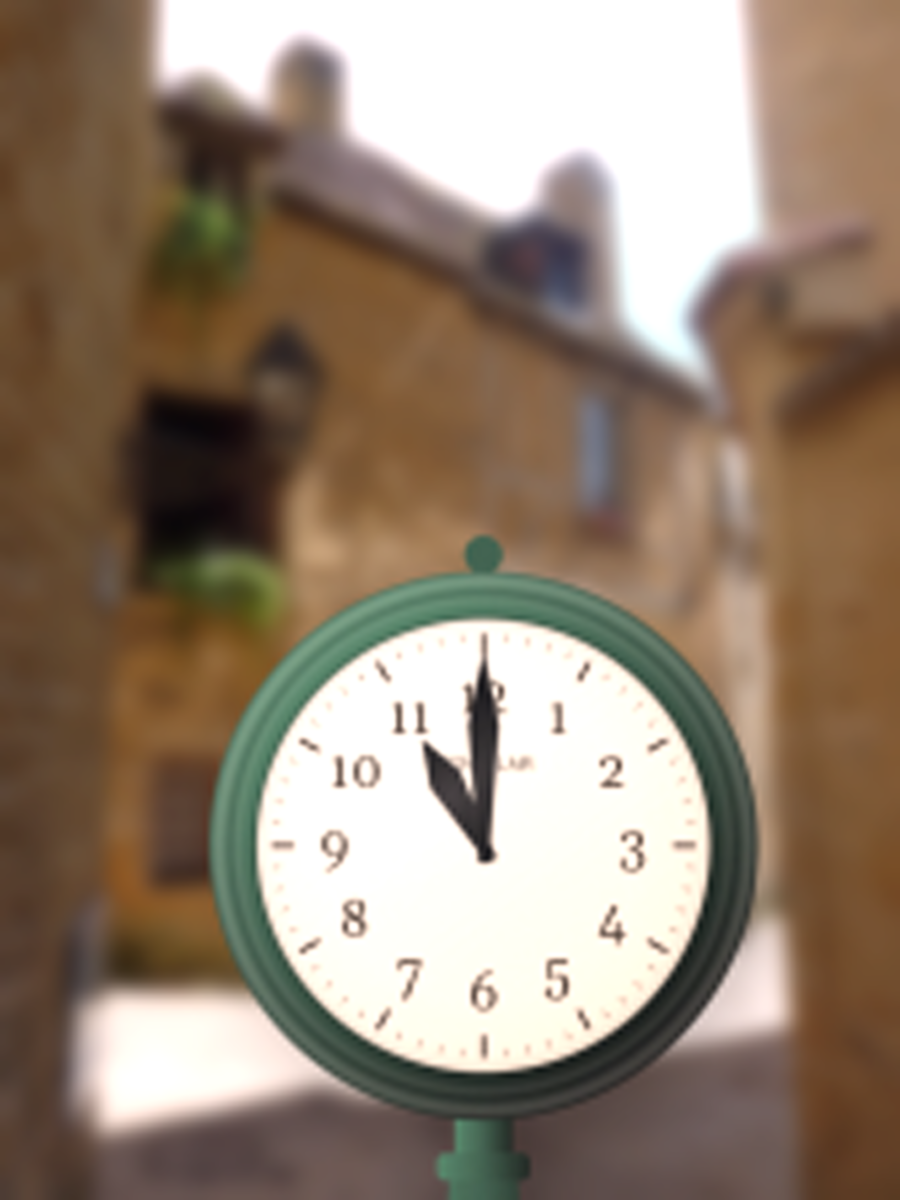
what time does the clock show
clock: 11:00
